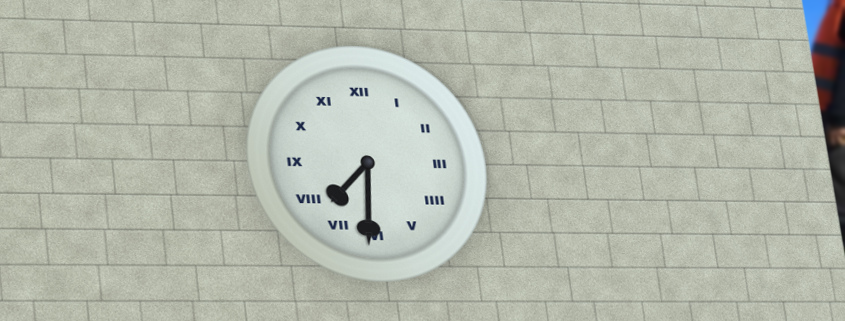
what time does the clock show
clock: 7:31
